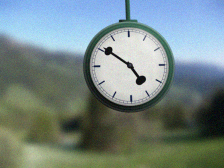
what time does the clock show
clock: 4:51
